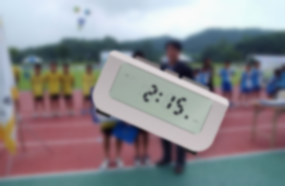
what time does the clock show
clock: 2:15
